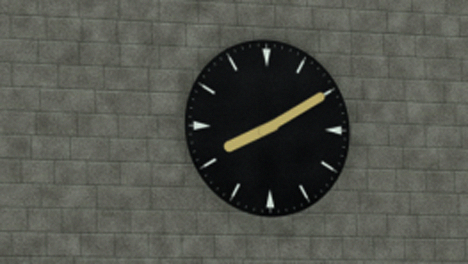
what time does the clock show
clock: 8:10
